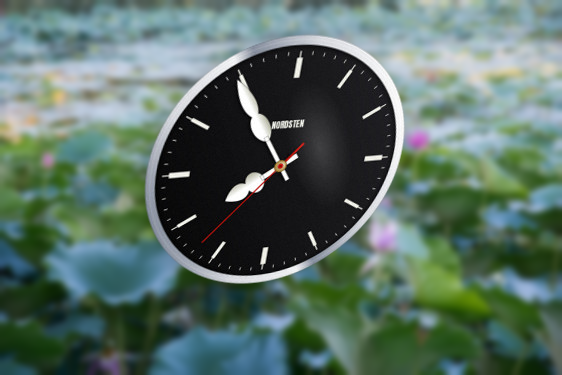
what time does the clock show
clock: 7:54:37
